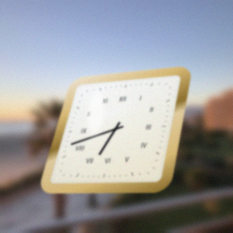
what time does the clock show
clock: 6:42
